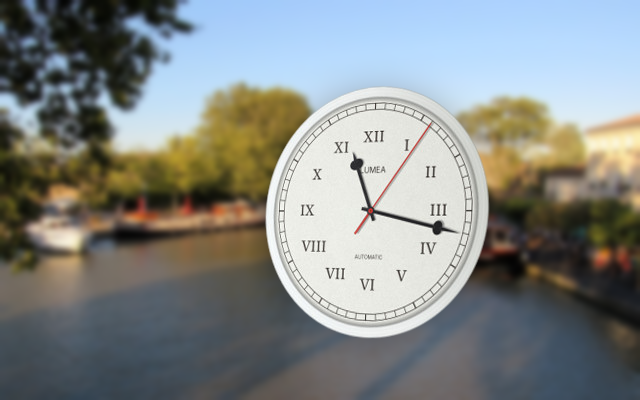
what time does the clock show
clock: 11:17:06
